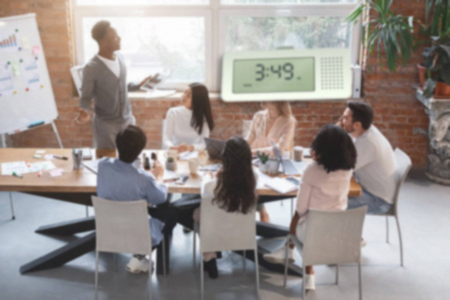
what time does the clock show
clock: 3:49
